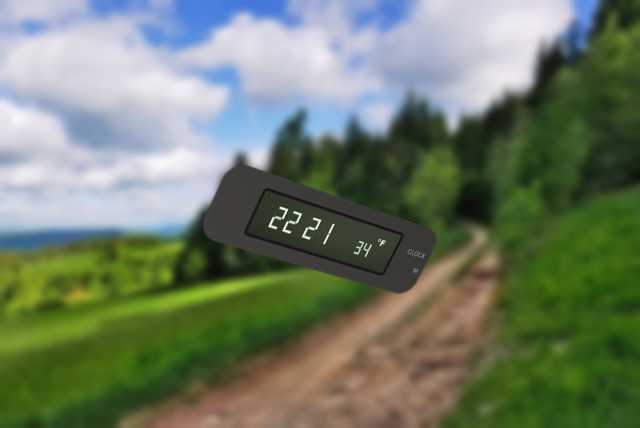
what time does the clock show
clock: 22:21
